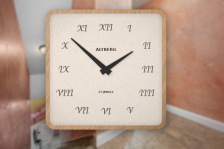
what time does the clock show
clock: 1:52
